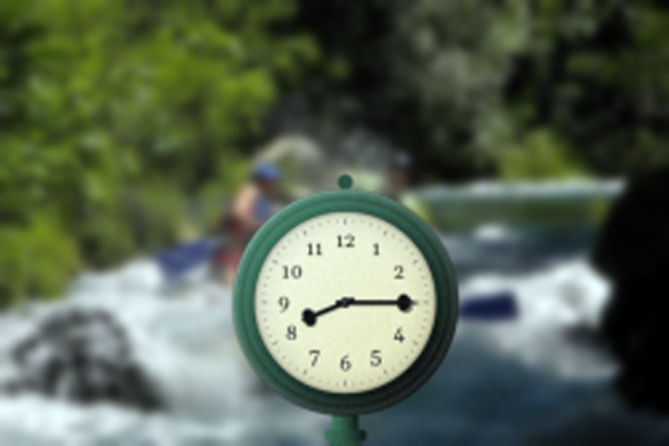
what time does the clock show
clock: 8:15
